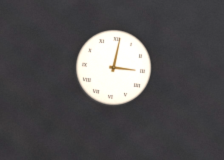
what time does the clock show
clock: 3:01
